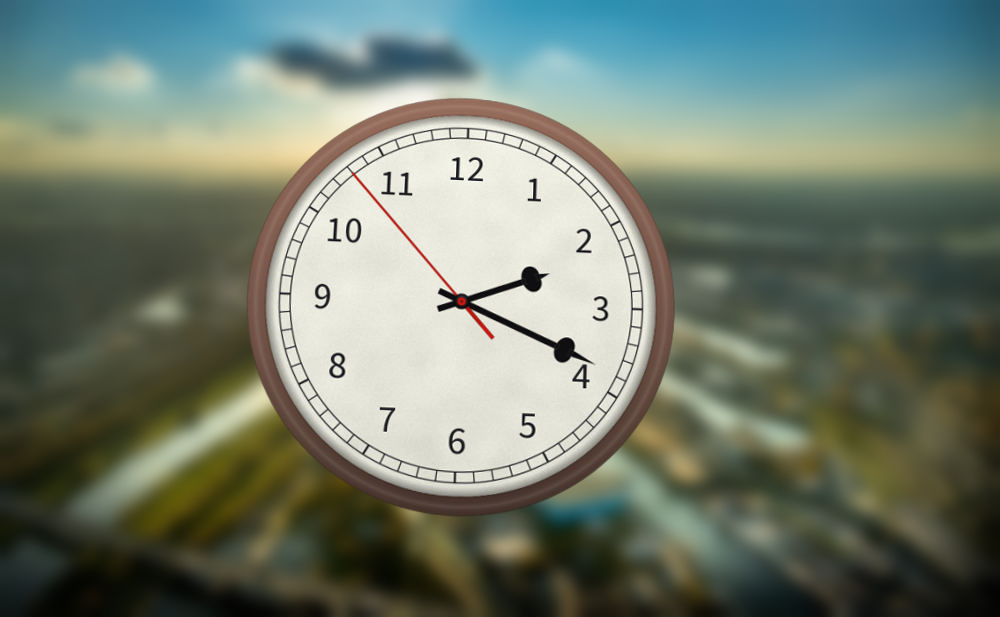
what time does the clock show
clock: 2:18:53
